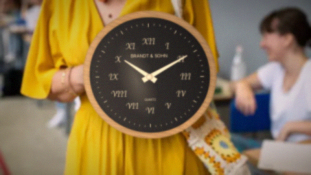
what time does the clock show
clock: 10:10
